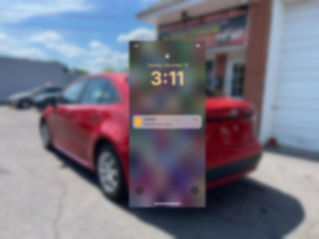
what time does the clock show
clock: 3:11
